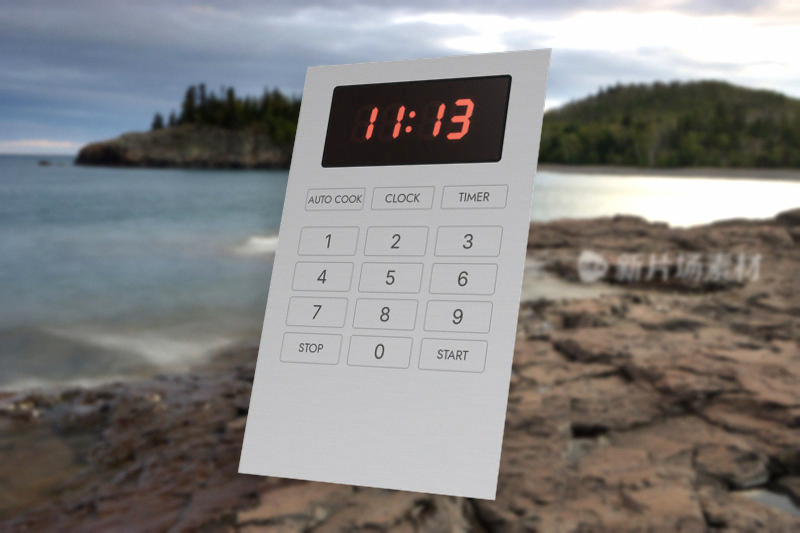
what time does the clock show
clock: 11:13
